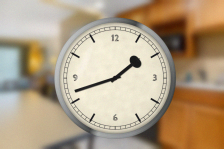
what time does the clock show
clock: 1:42
